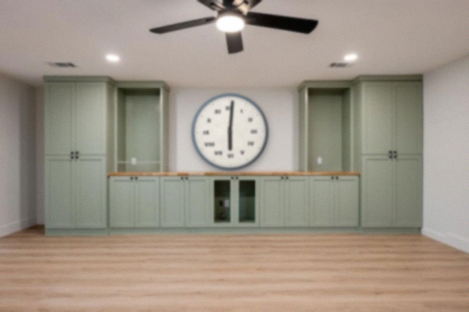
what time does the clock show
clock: 6:01
